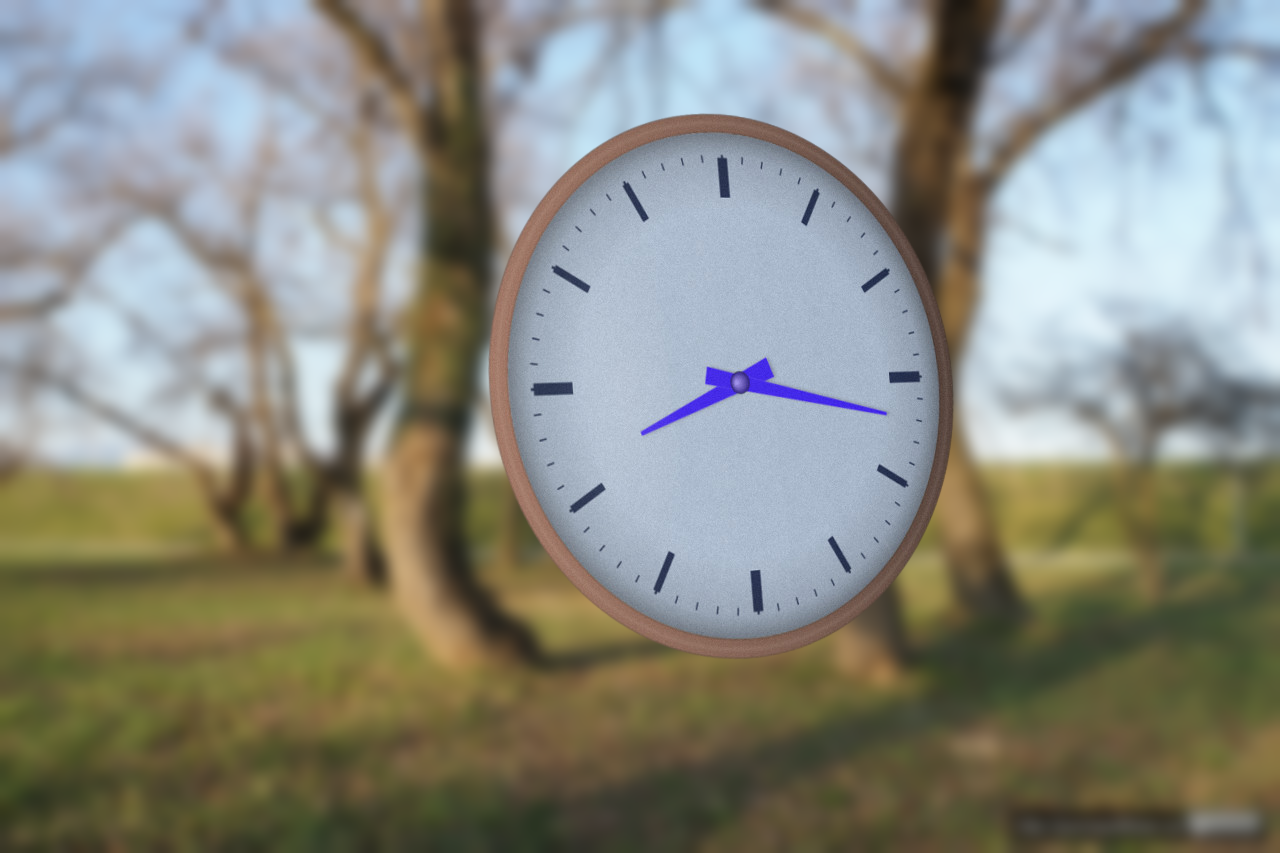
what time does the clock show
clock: 8:17
